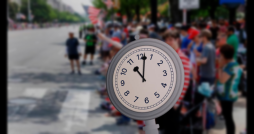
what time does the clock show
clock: 11:02
